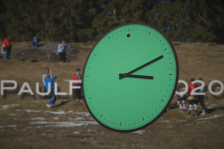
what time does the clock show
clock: 3:11
